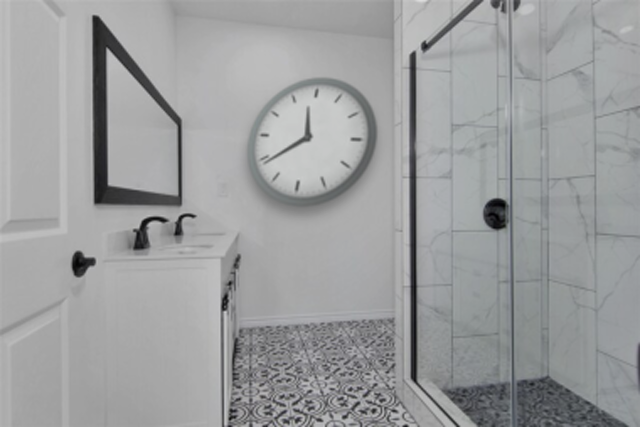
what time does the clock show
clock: 11:39
